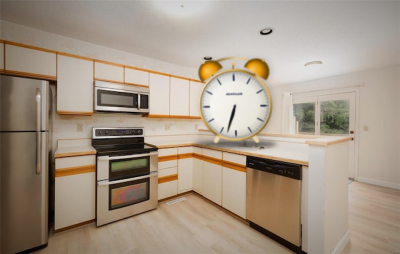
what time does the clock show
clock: 6:33
